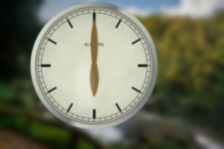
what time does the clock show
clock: 6:00
